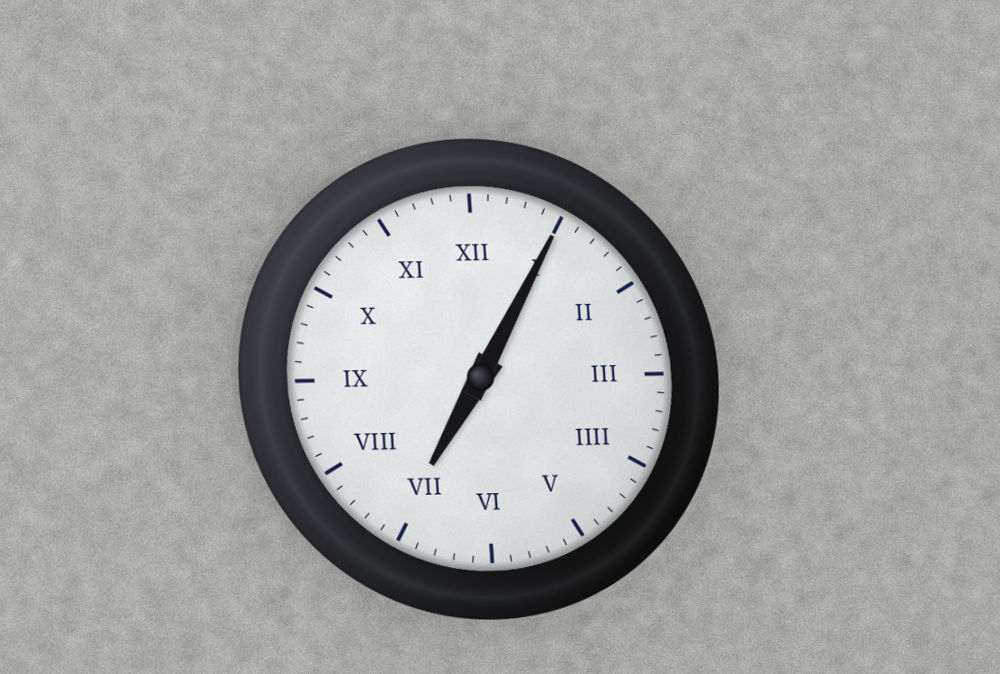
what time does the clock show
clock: 7:05
